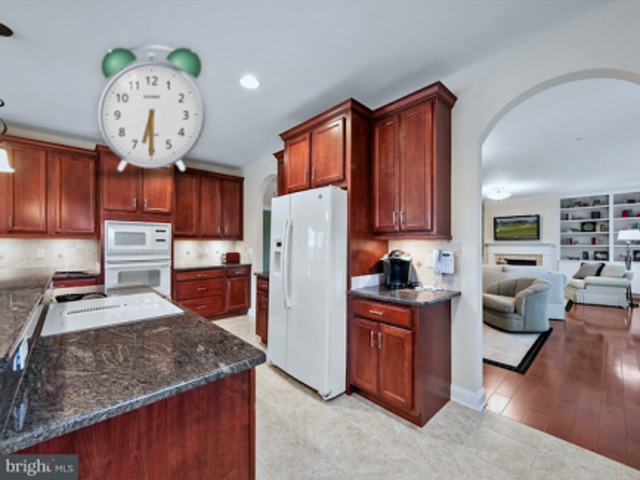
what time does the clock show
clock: 6:30
